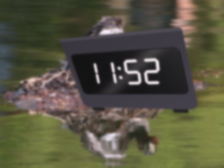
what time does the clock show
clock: 11:52
